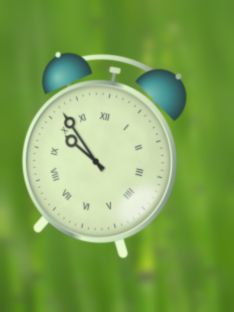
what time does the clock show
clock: 9:52
